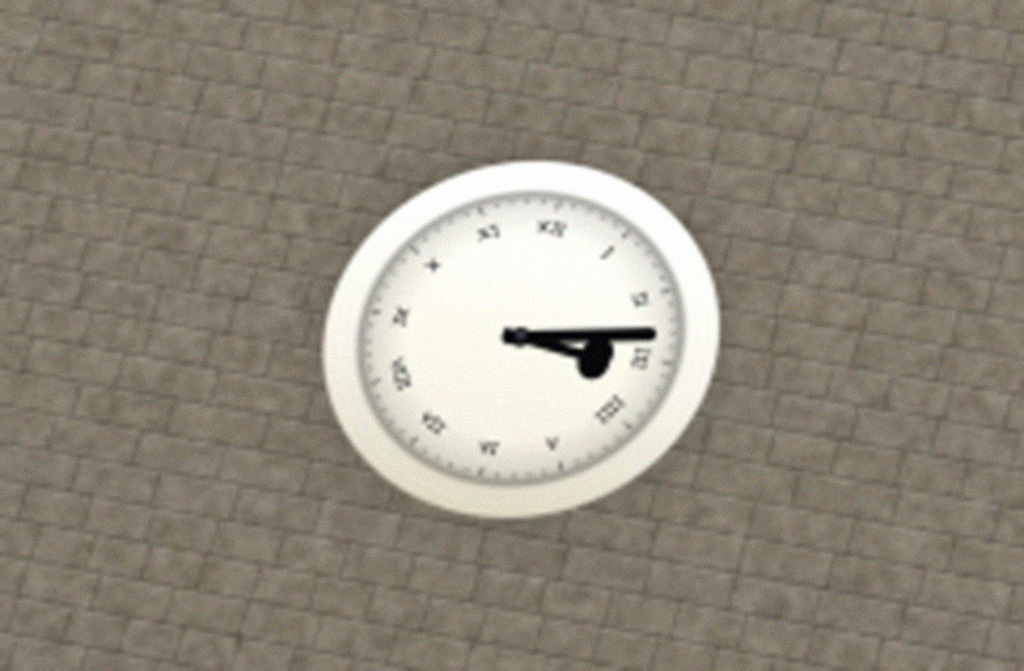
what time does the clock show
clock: 3:13
